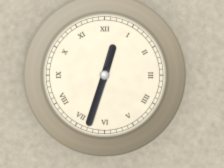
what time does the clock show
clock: 12:33
